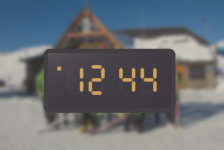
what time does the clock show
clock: 12:44
